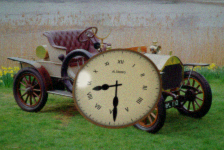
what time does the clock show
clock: 8:29
